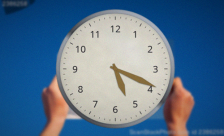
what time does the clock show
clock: 5:19
